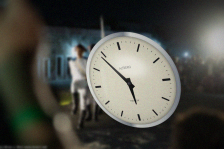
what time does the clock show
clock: 5:54
